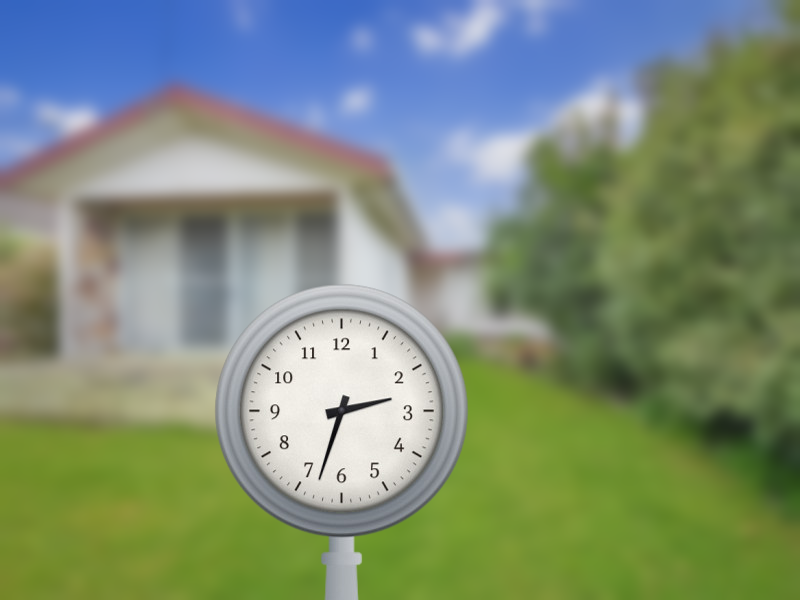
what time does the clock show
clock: 2:33
